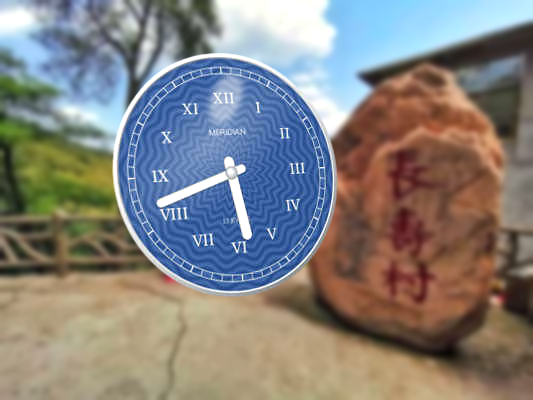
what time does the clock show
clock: 5:42
